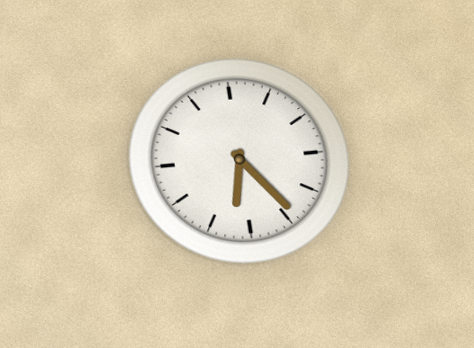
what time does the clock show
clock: 6:24
